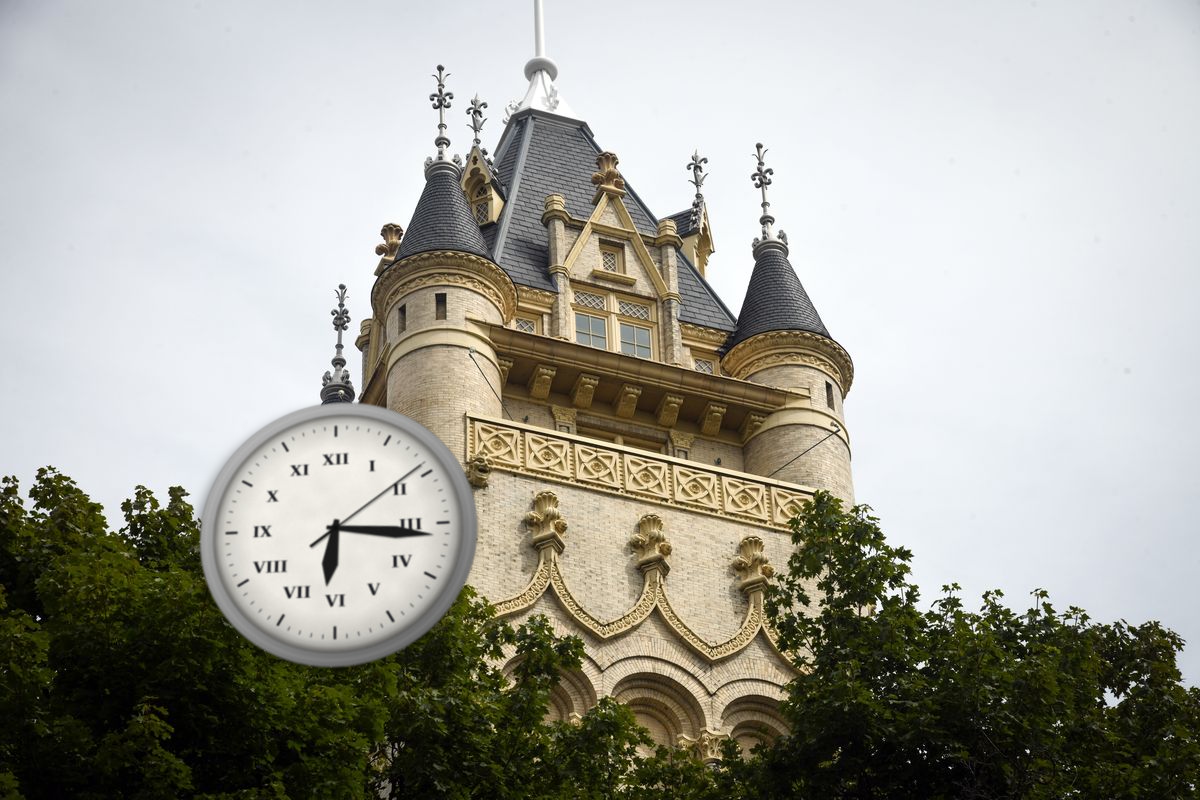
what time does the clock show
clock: 6:16:09
